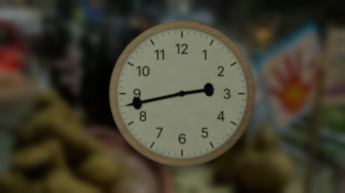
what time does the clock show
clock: 2:43
